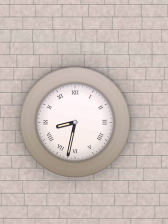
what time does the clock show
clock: 8:32
